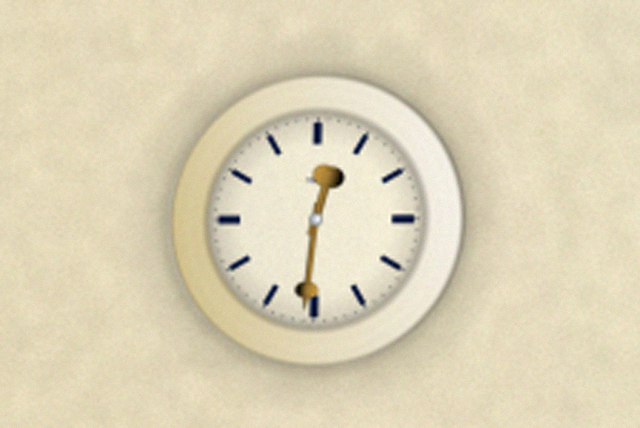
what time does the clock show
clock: 12:31
